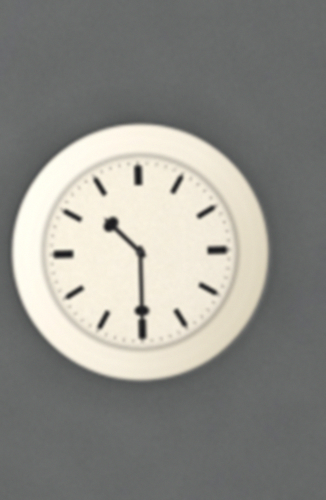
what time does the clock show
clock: 10:30
